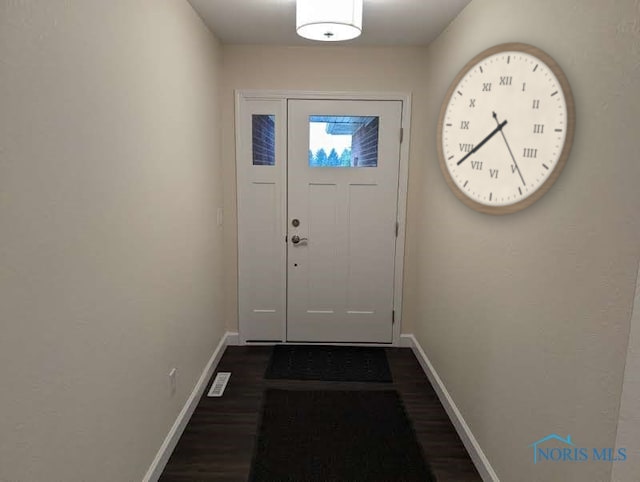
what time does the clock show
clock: 7:38:24
